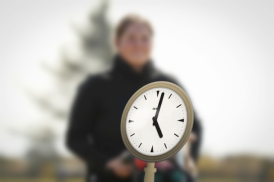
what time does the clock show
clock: 5:02
